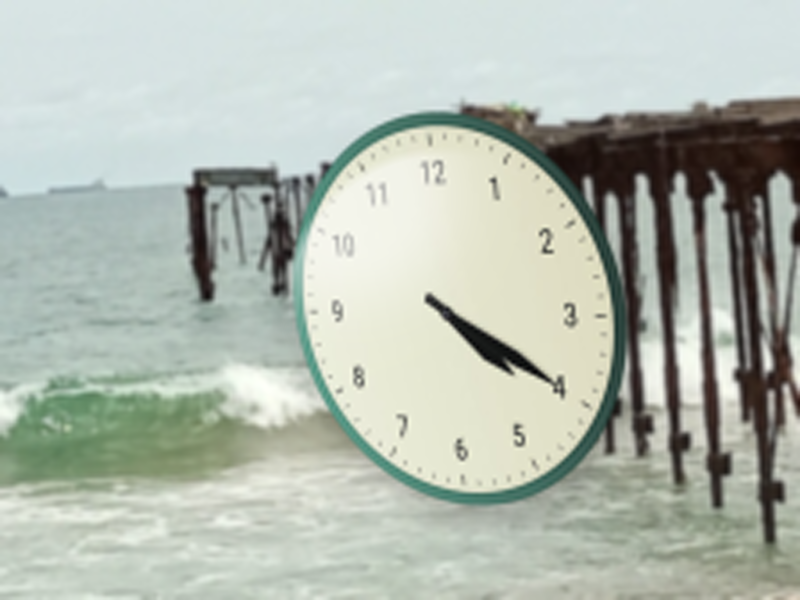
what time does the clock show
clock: 4:20
